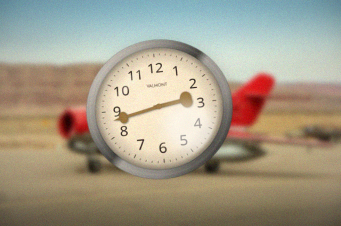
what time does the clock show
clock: 2:43
